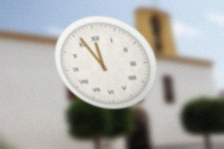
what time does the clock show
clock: 11:56
